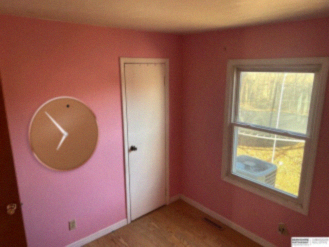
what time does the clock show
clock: 6:52
